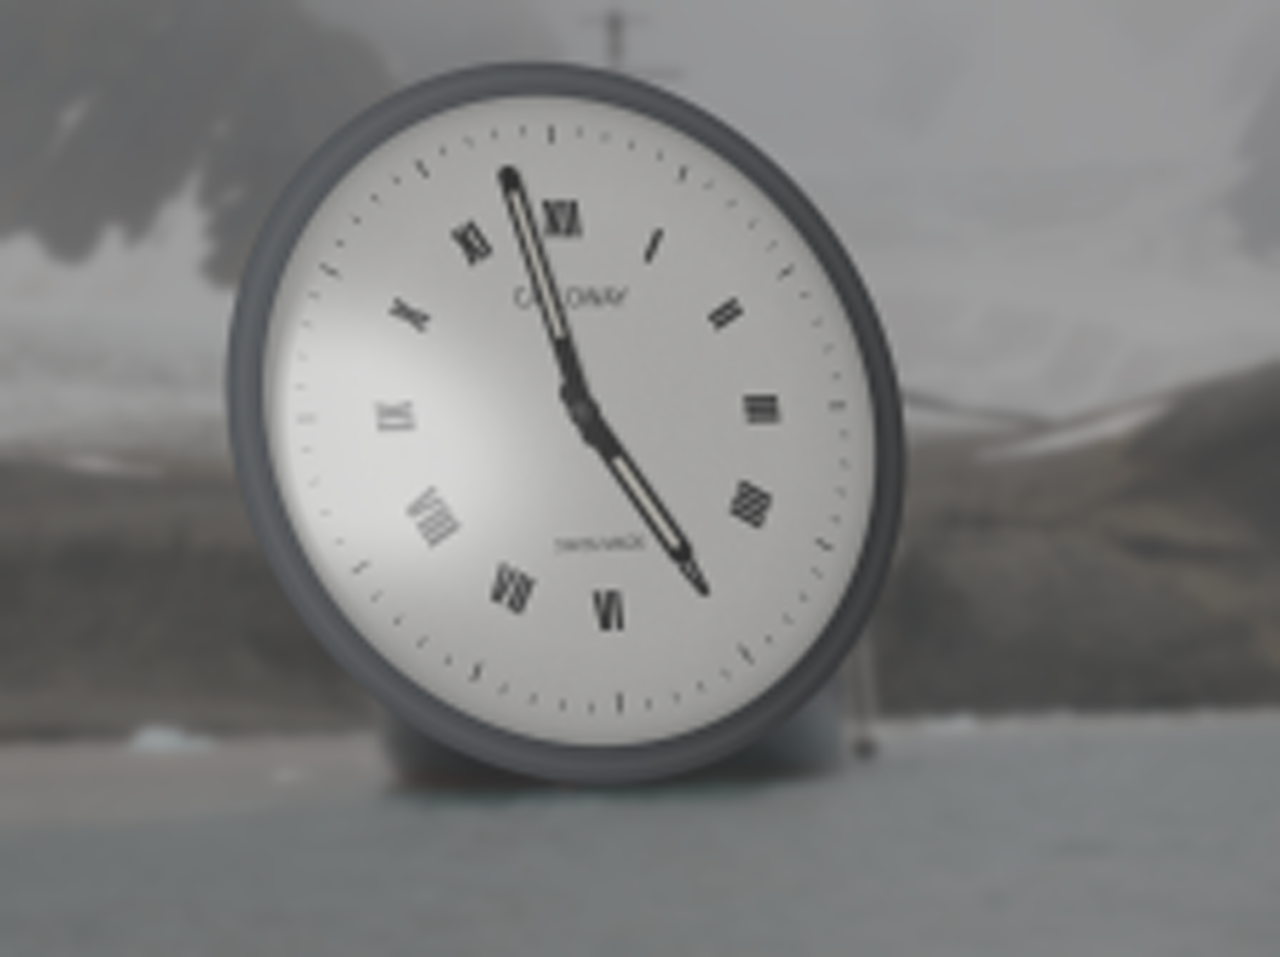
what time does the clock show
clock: 4:58
